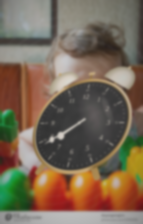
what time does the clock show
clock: 7:39
